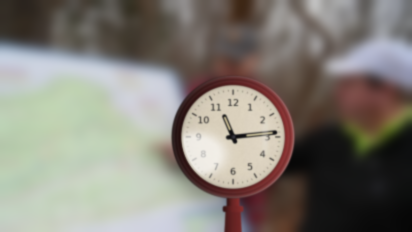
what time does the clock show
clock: 11:14
